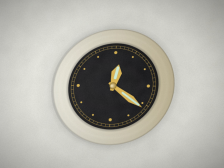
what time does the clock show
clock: 12:21
